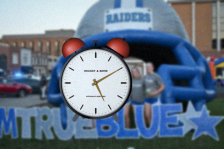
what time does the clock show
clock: 5:10
